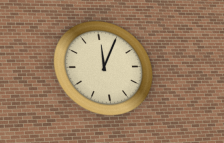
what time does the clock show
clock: 12:05
